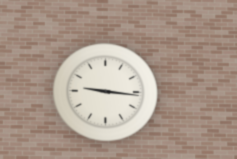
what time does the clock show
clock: 9:16
